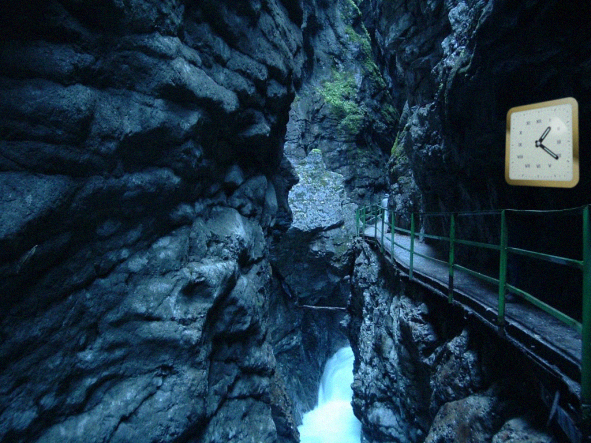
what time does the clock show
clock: 1:21
